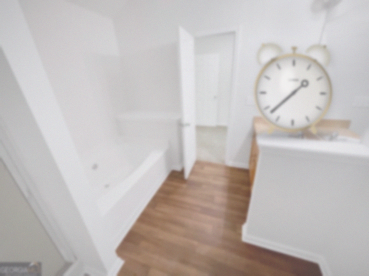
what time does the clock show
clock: 1:38
